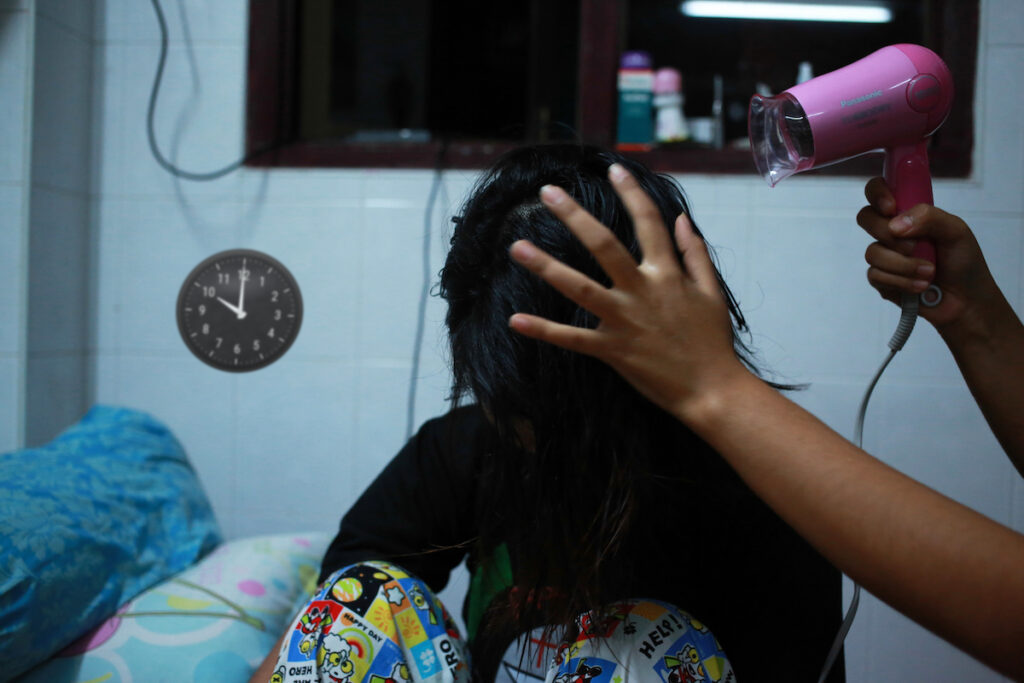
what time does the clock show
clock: 10:00
